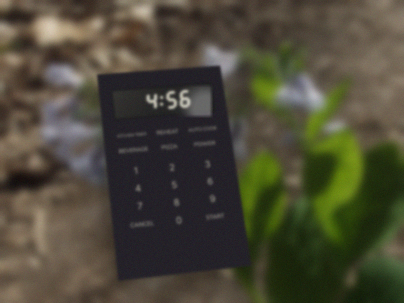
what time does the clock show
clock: 4:56
